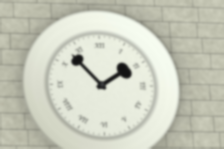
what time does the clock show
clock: 1:53
